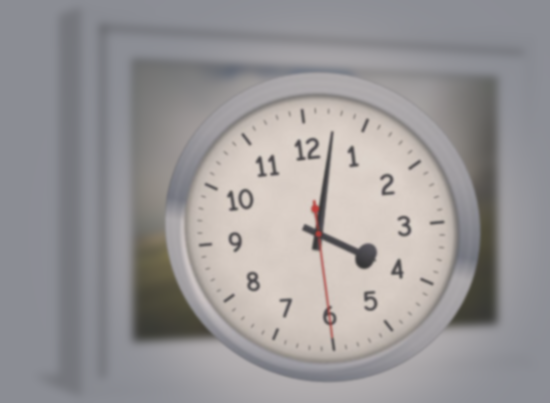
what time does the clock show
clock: 4:02:30
